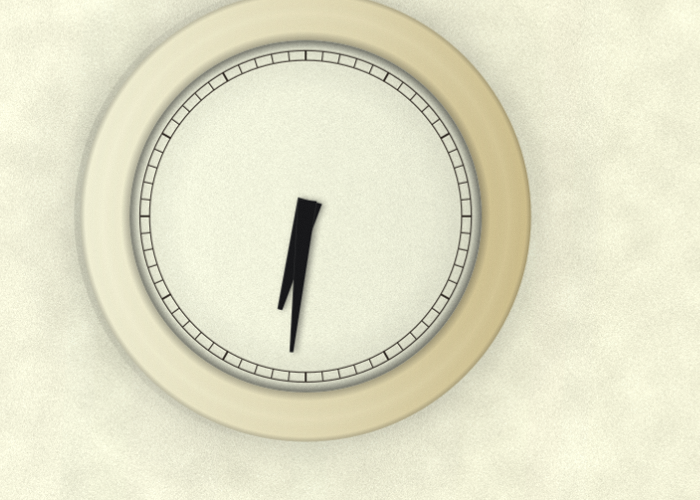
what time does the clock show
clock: 6:31
